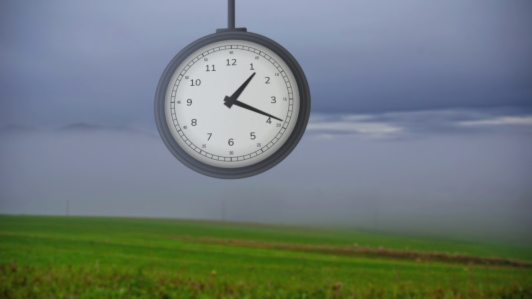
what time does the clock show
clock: 1:19
